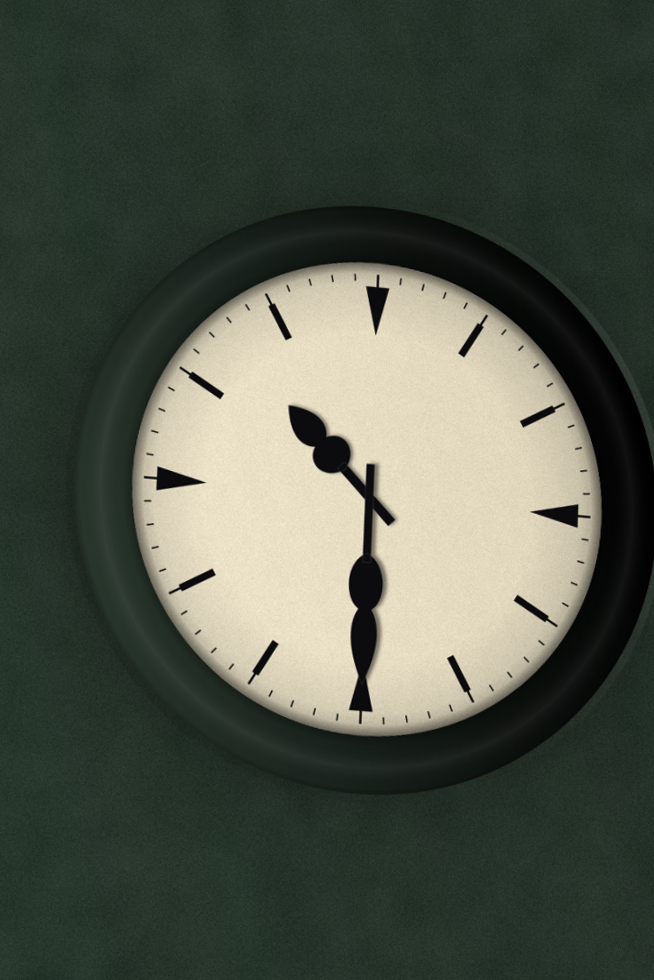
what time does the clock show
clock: 10:30
